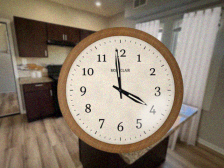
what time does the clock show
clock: 3:59
